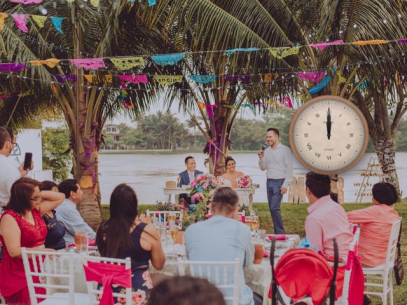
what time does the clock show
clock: 12:00
